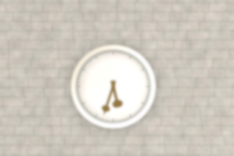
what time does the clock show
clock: 5:33
